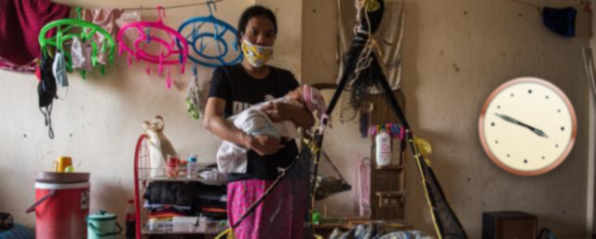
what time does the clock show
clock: 3:48
